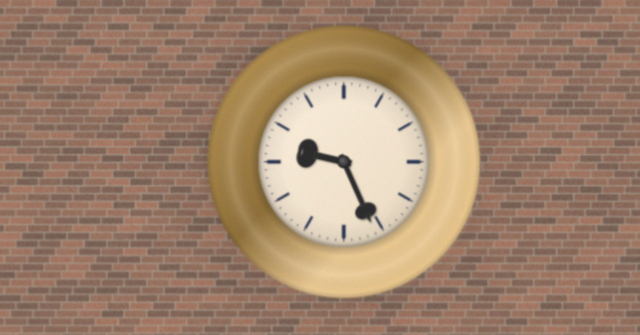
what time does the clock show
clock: 9:26
